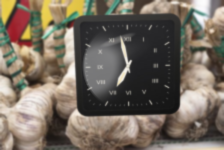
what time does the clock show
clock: 6:58
